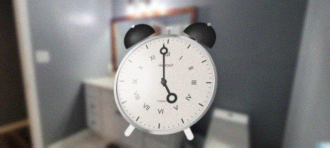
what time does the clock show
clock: 4:59
